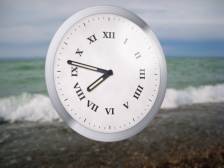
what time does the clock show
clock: 7:47
